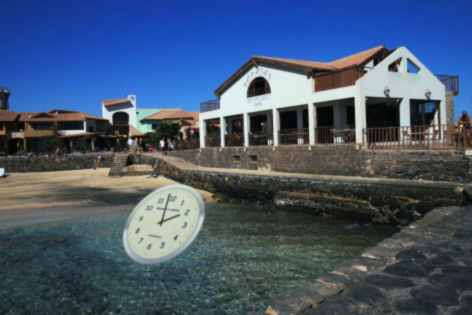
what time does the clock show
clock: 1:58
